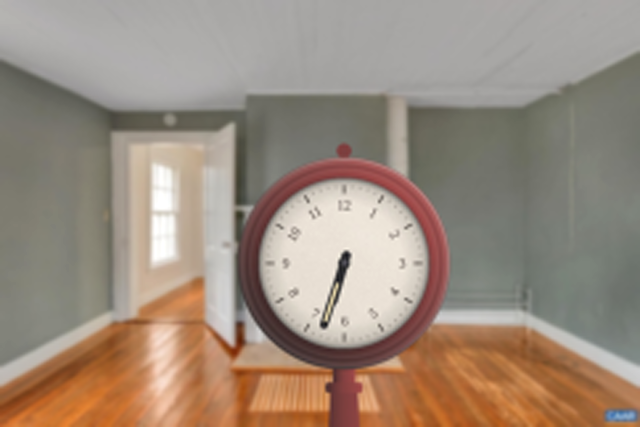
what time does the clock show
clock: 6:33
